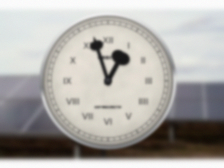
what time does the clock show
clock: 12:57
